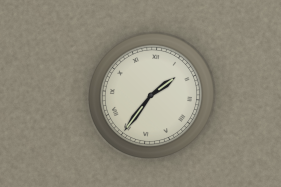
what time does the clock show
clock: 1:35
